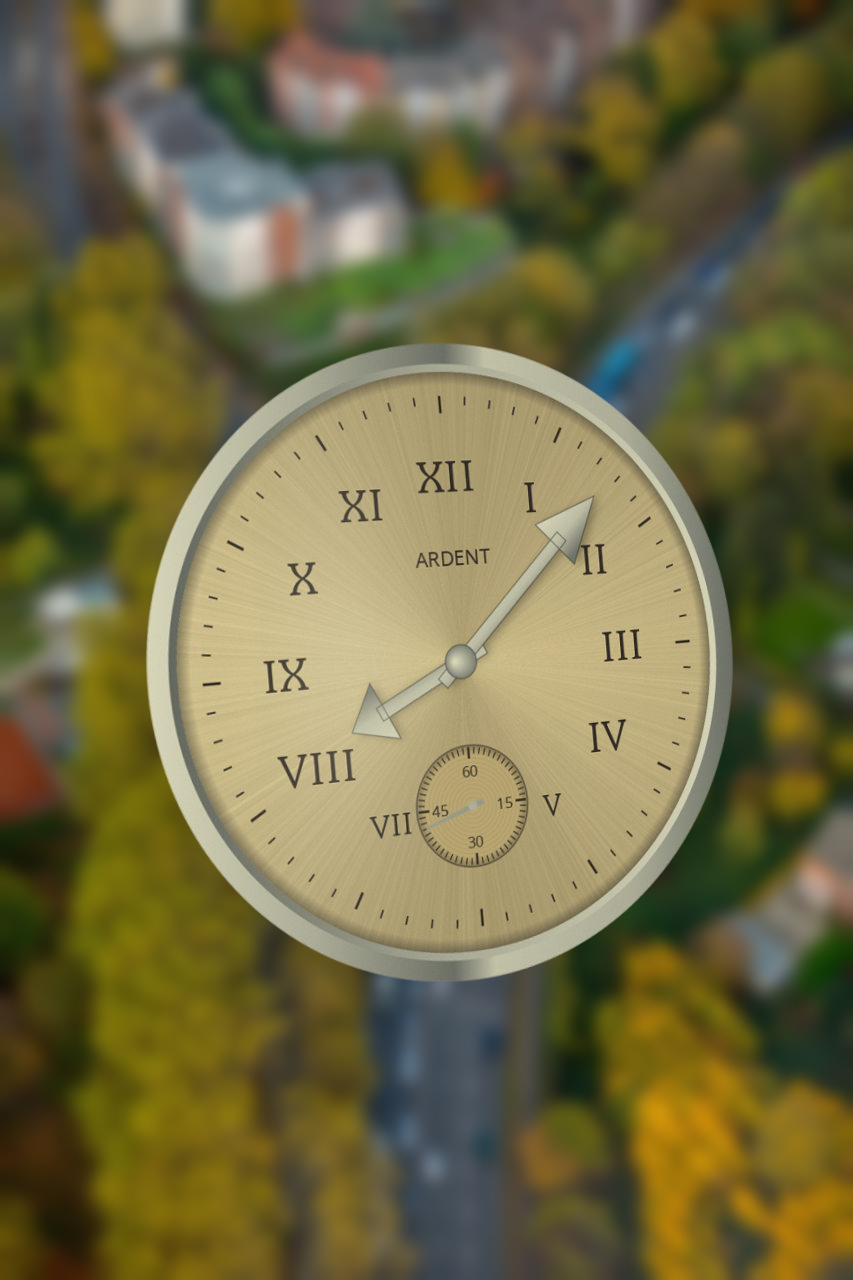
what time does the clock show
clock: 8:07:42
